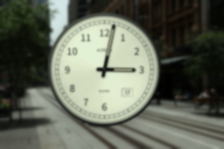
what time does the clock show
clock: 3:02
